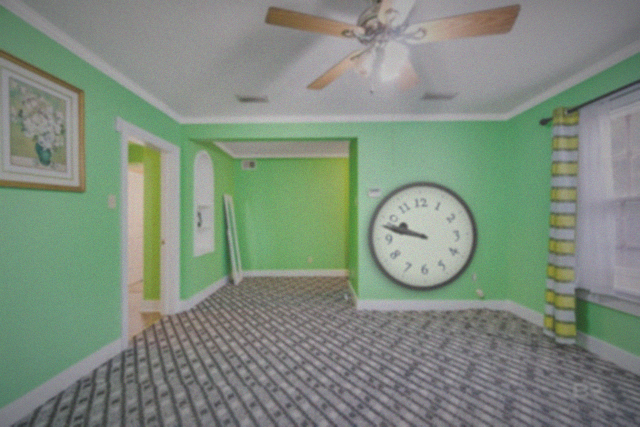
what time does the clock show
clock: 9:48
